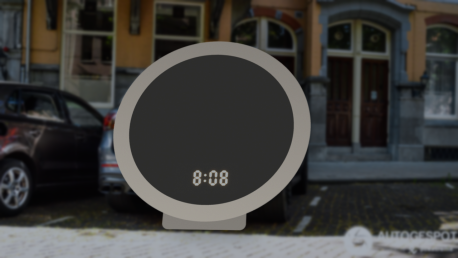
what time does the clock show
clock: 8:08
